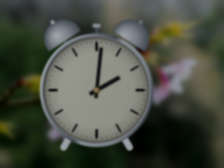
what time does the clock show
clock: 2:01
